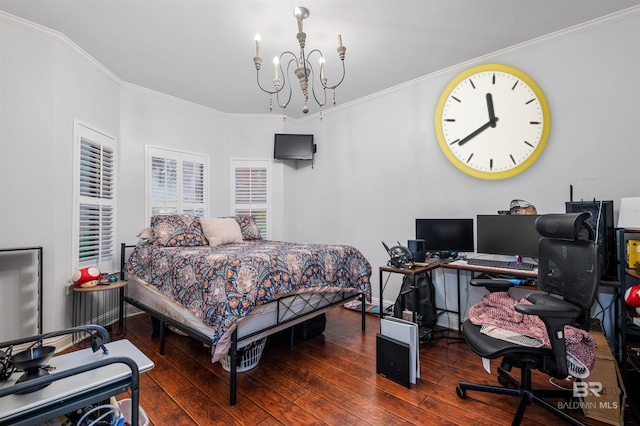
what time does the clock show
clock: 11:39
